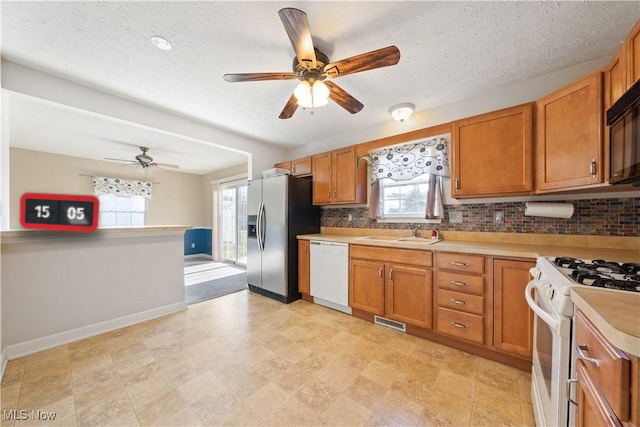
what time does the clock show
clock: 15:05
